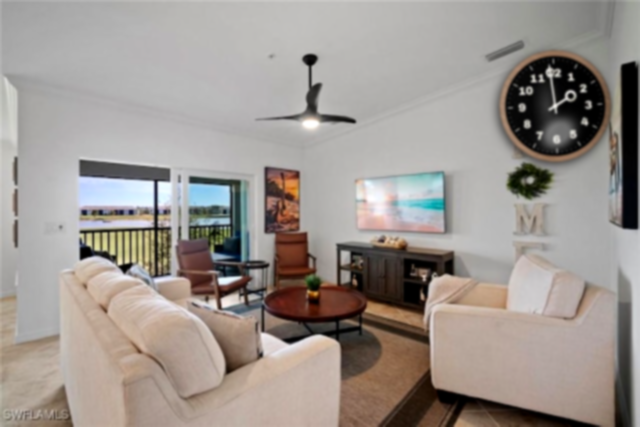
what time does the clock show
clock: 1:59
